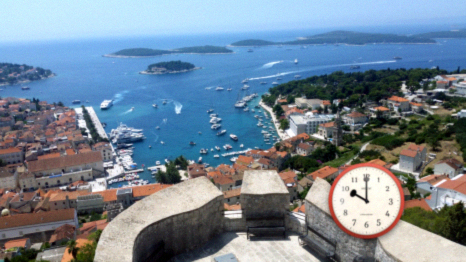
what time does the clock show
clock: 10:00
